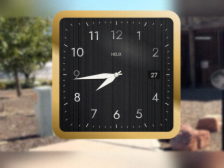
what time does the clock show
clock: 7:44
